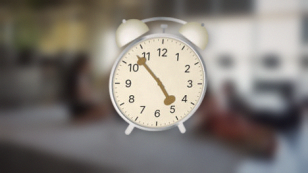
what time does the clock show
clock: 4:53
